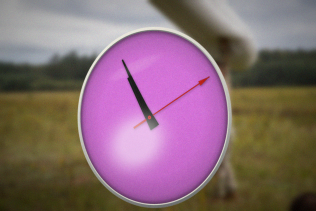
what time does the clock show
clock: 10:55:10
